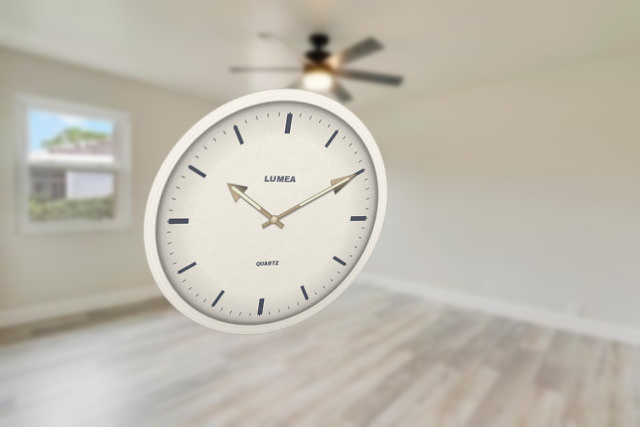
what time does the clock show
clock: 10:10
